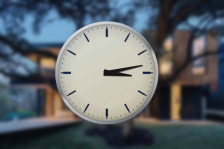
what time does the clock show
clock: 3:13
